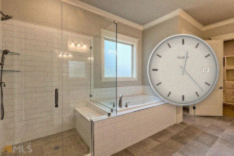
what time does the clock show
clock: 12:23
